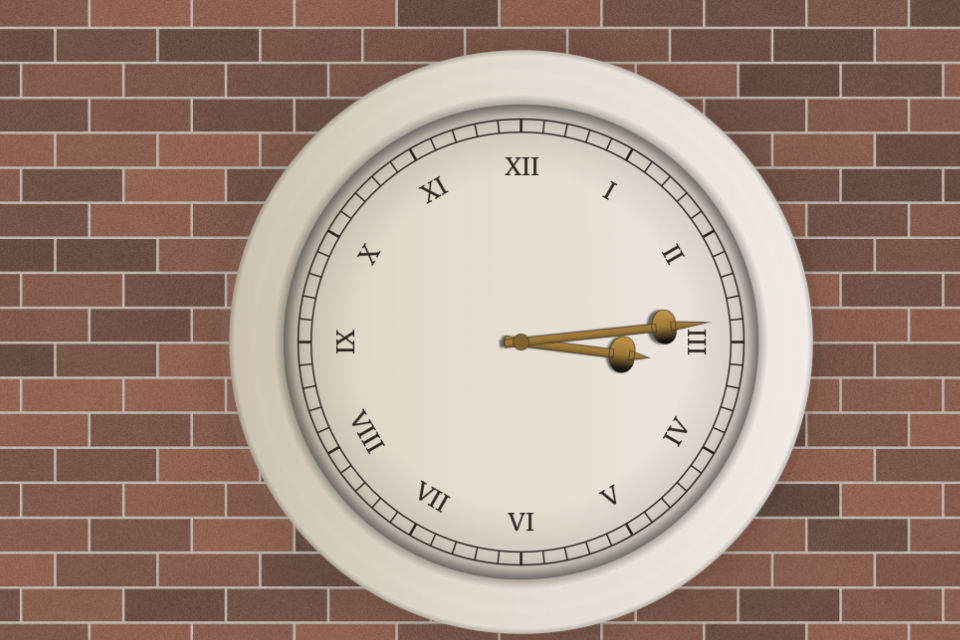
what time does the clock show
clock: 3:14
